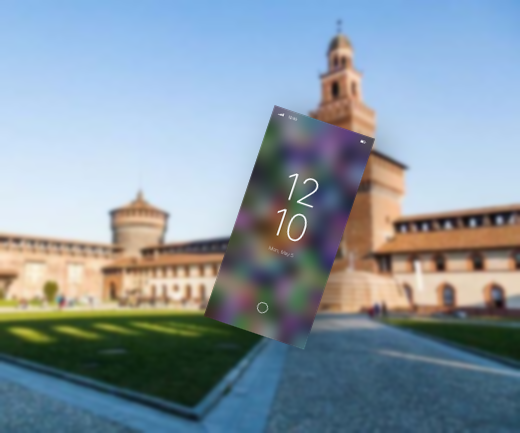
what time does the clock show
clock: 12:10
